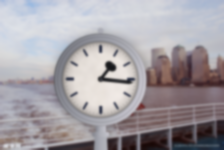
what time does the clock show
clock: 1:16
